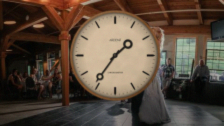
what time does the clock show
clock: 1:36
